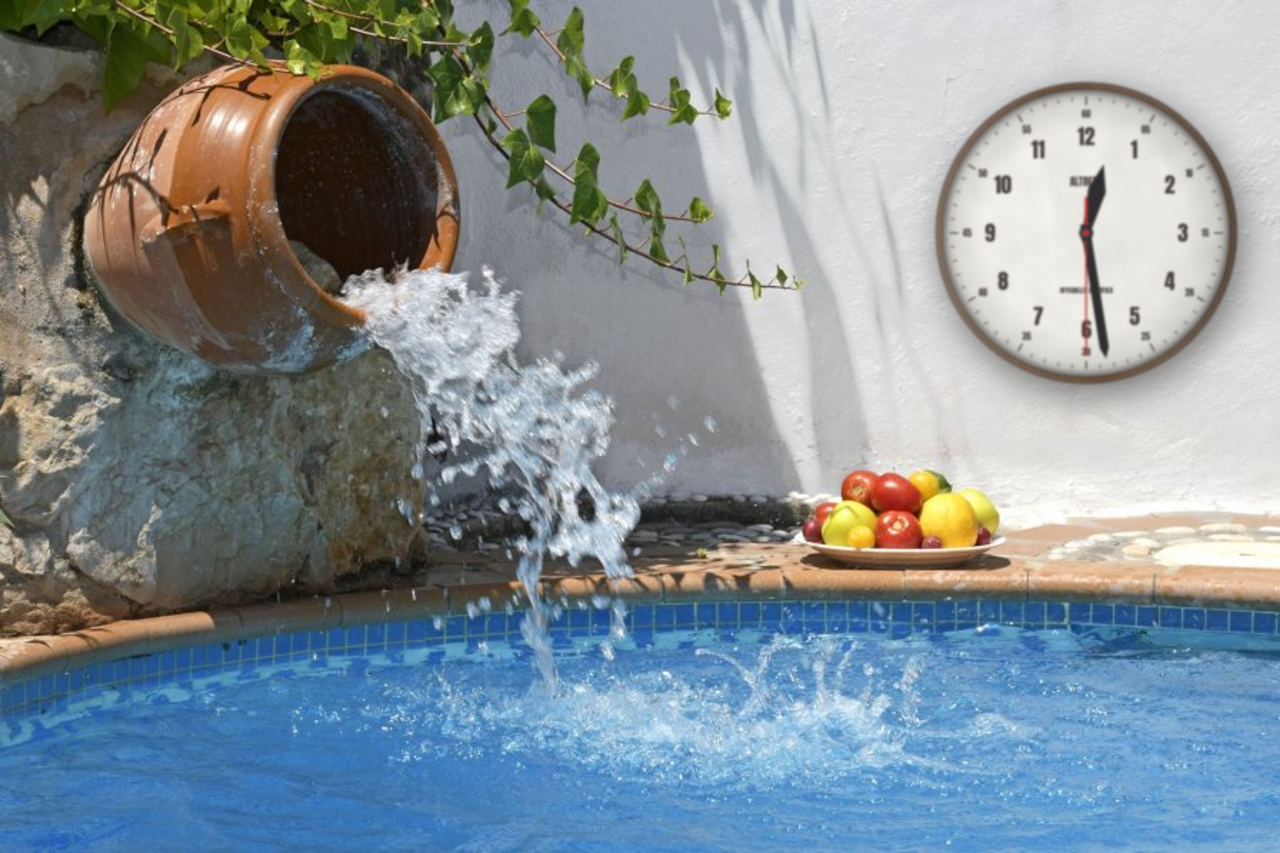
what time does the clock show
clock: 12:28:30
